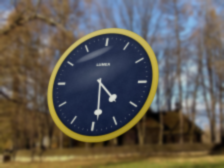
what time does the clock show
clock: 4:29
